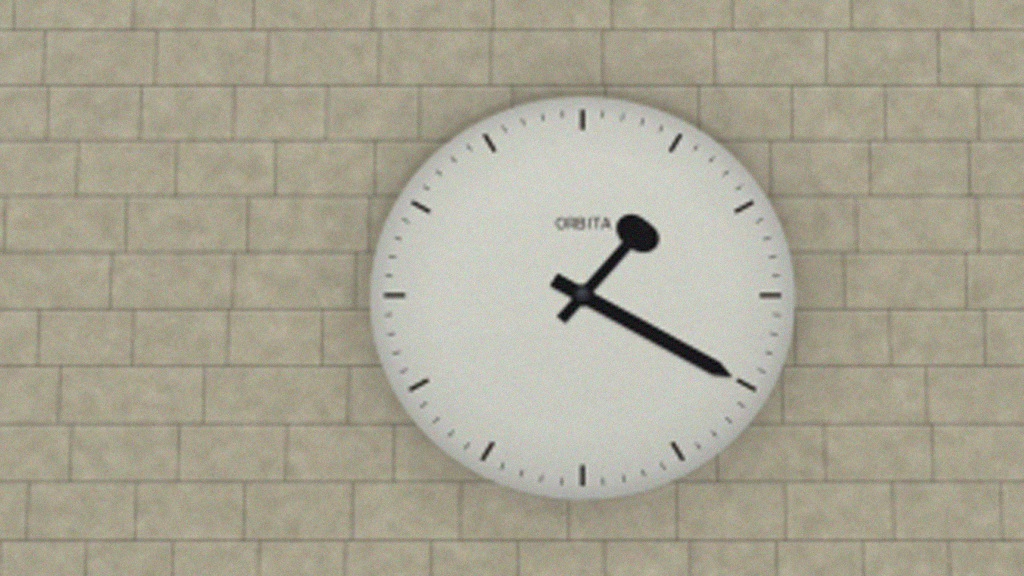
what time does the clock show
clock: 1:20
